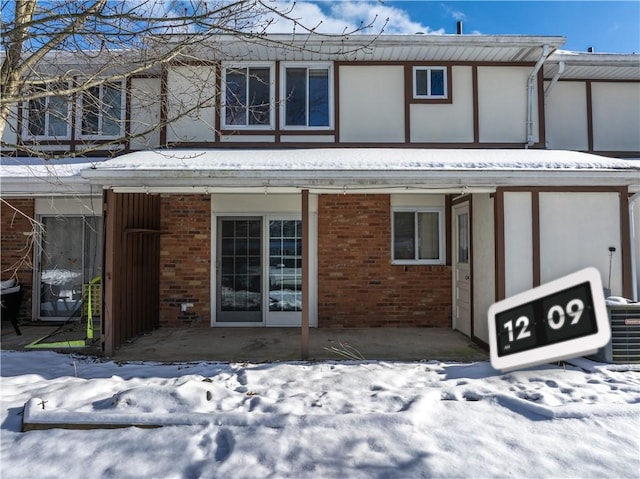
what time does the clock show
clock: 12:09
